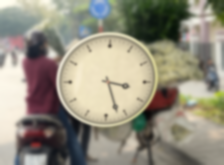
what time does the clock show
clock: 3:27
